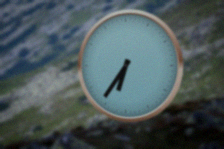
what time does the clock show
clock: 6:36
